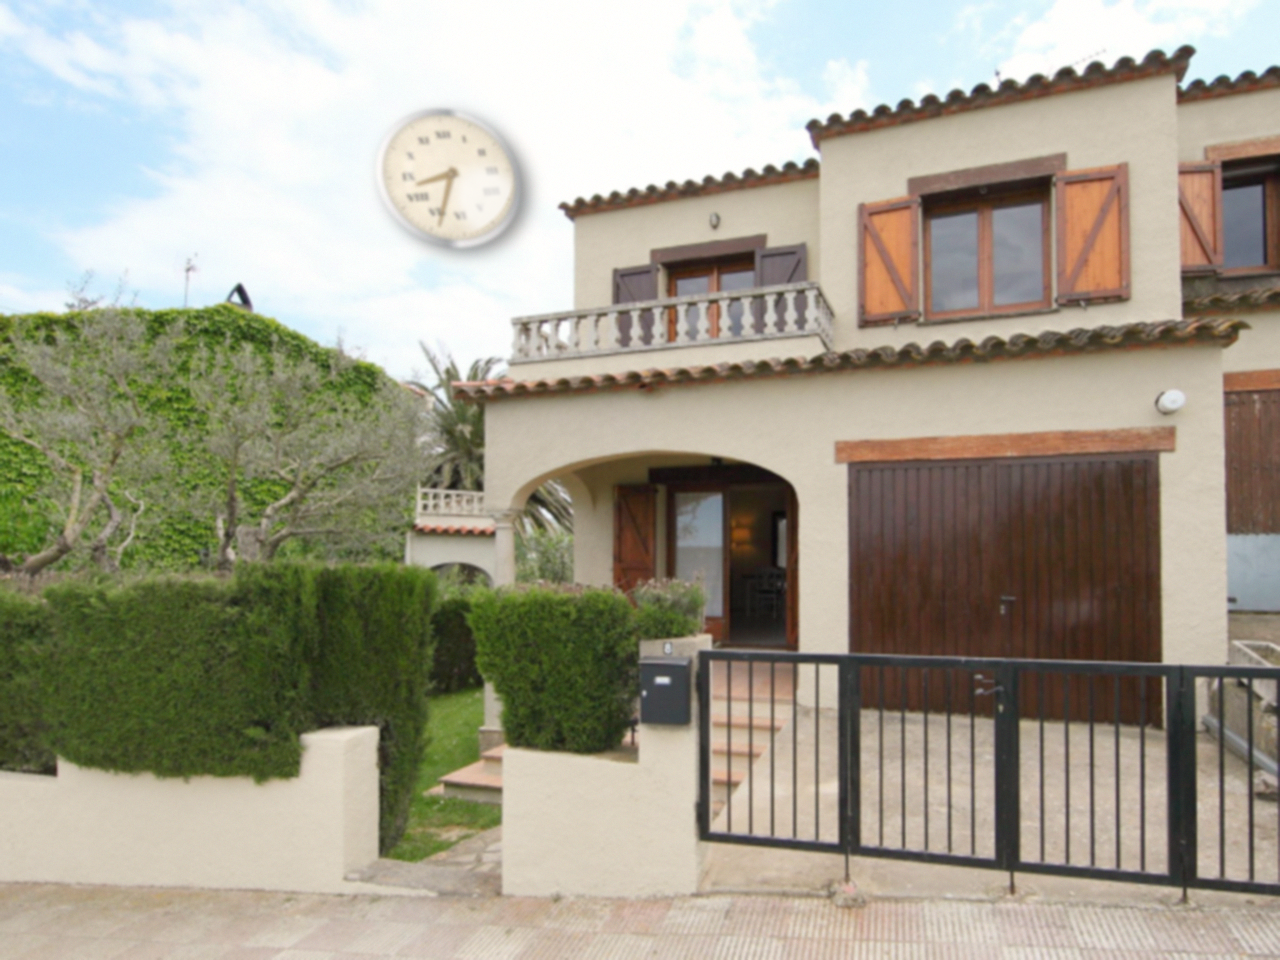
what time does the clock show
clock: 8:34
